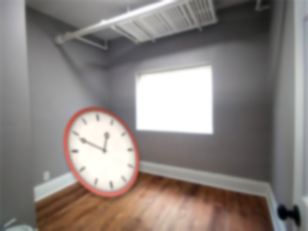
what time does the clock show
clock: 12:49
